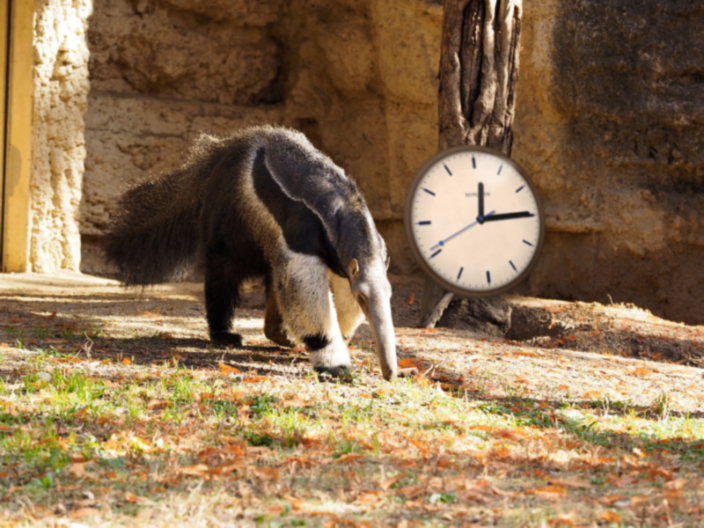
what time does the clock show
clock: 12:14:41
